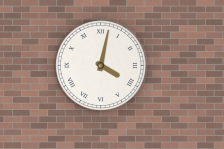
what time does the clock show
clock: 4:02
